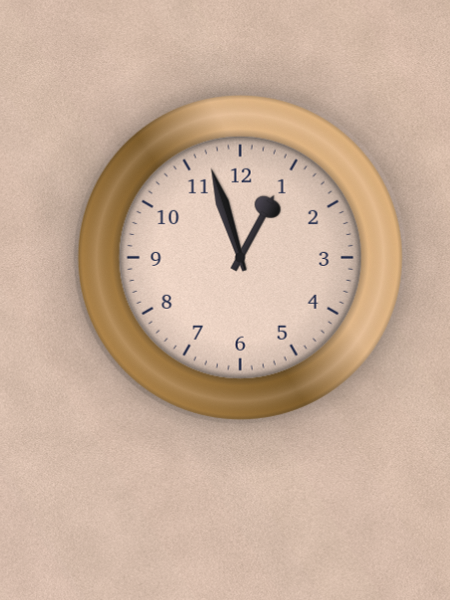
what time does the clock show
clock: 12:57
